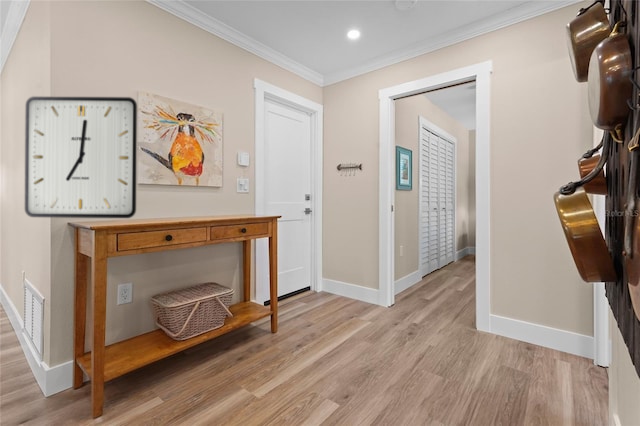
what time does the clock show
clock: 7:01
